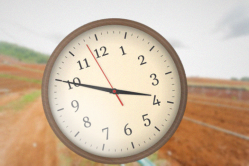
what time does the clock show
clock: 3:49:58
